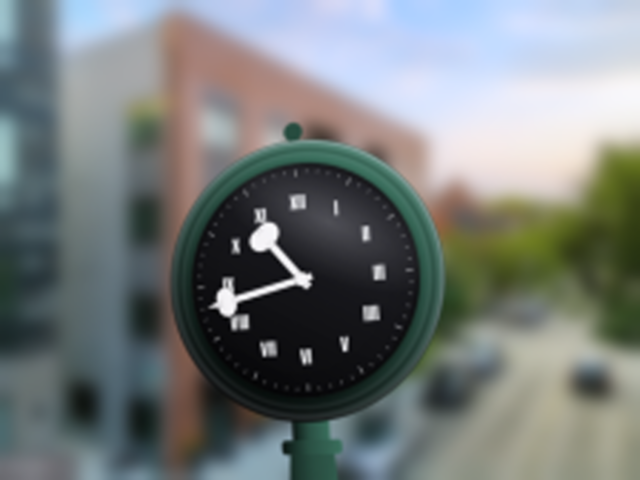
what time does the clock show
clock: 10:43
